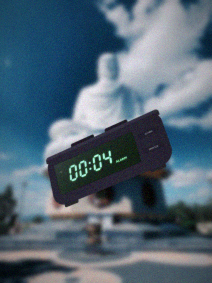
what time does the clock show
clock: 0:04
